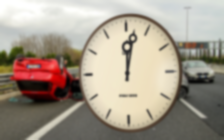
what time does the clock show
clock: 12:02
